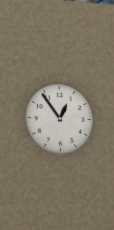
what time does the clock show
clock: 12:54
